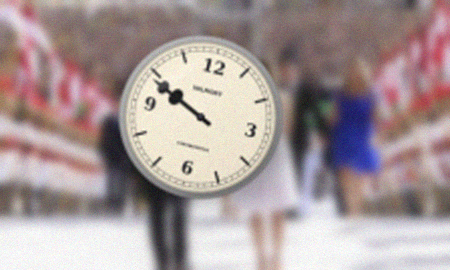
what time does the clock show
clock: 9:49
